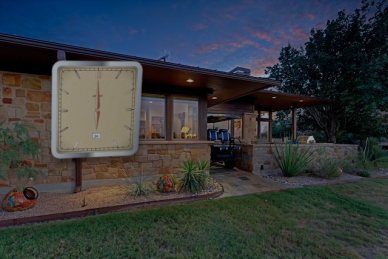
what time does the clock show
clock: 6:00
